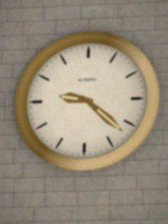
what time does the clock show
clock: 9:22
